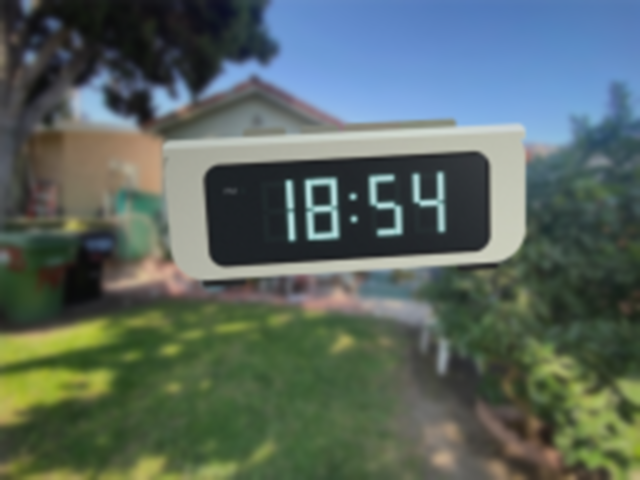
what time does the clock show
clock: 18:54
